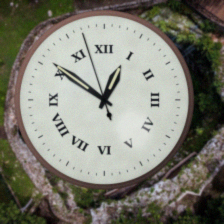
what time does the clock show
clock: 12:50:57
